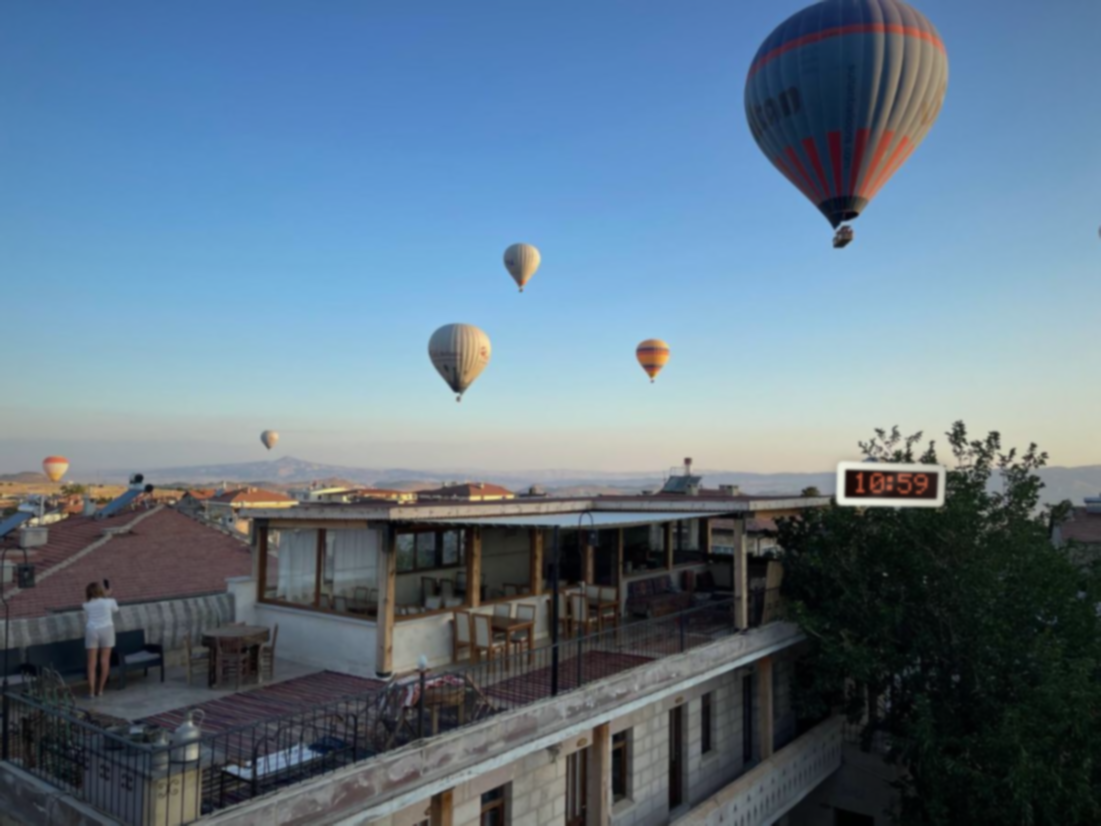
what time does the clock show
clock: 10:59
